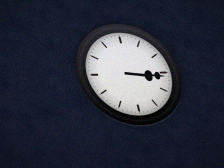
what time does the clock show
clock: 3:16
